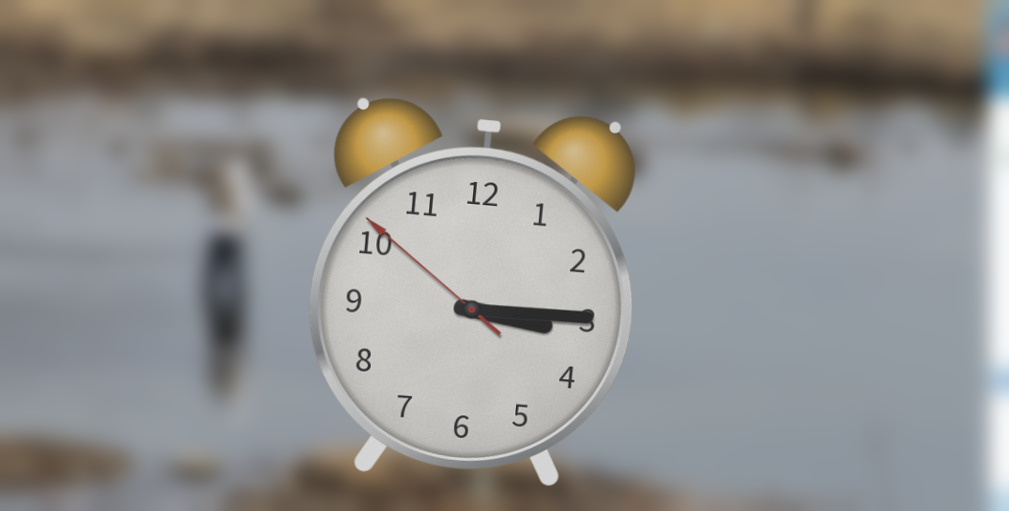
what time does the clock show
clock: 3:14:51
